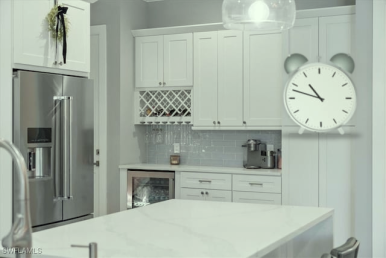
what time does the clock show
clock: 10:48
